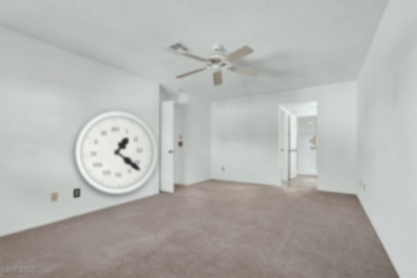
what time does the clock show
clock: 1:22
